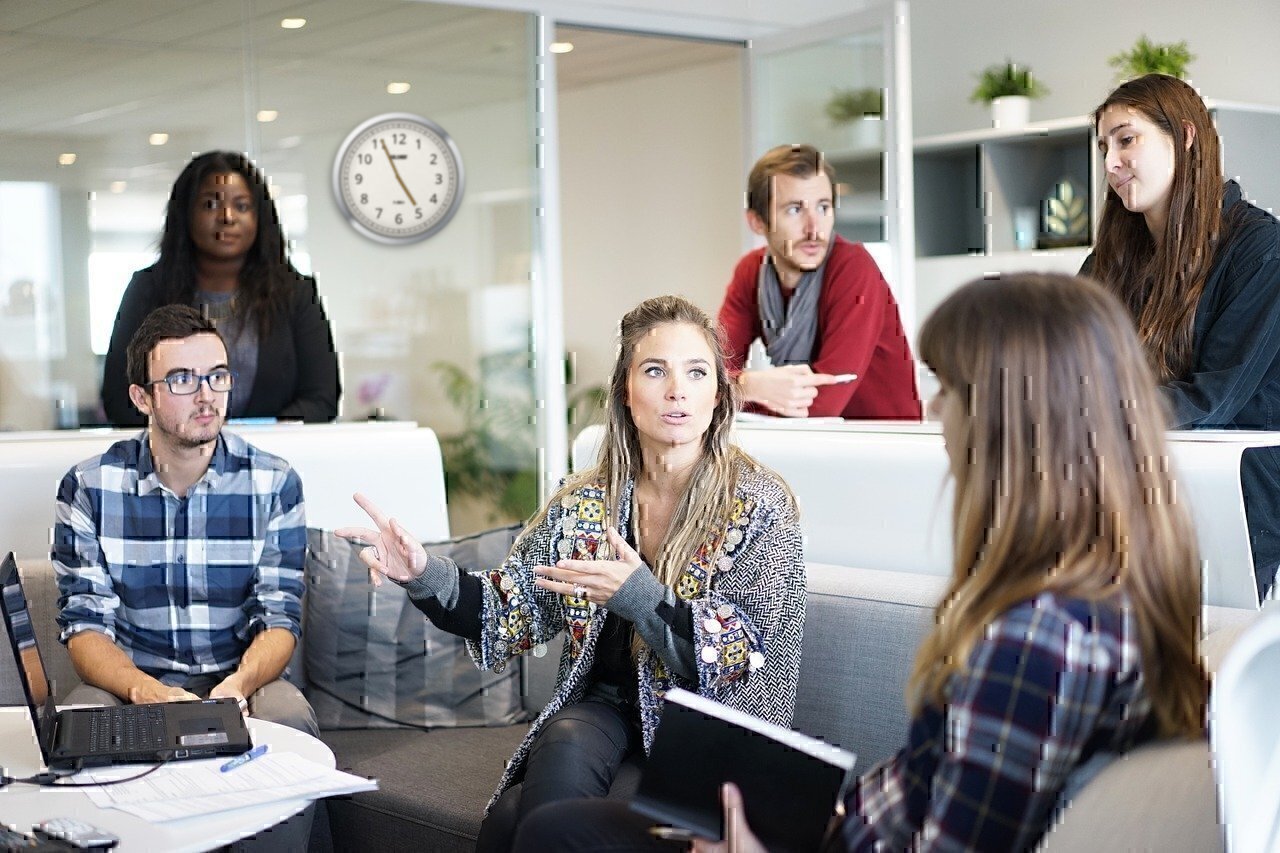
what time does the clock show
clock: 4:56
